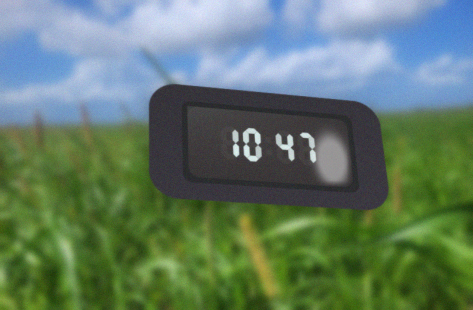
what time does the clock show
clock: 10:47
